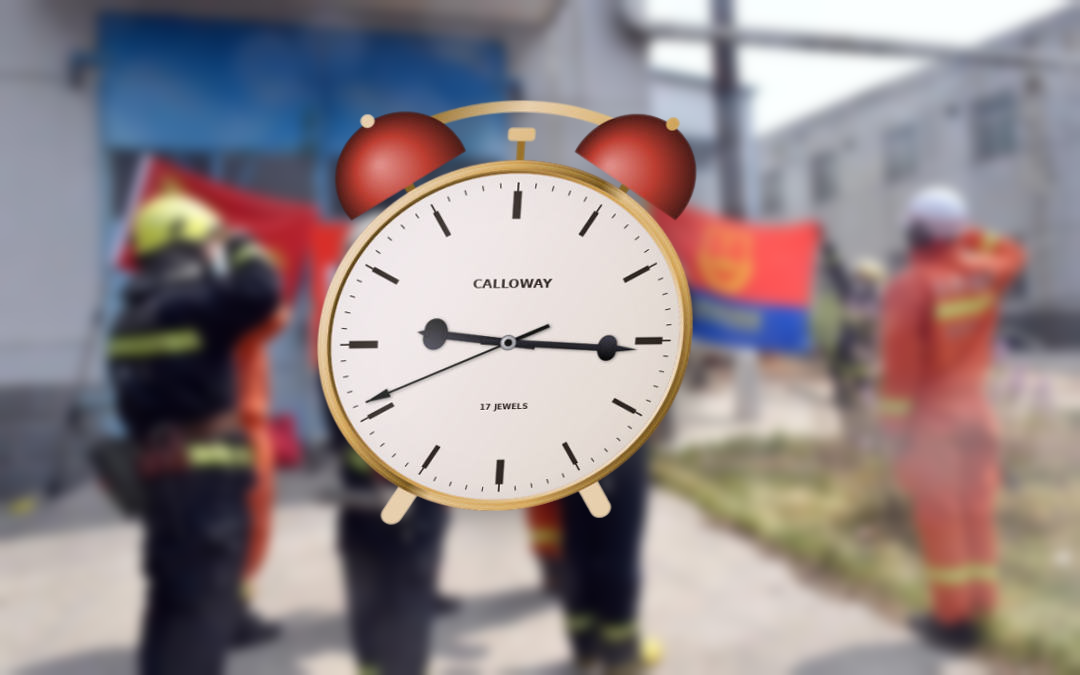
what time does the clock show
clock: 9:15:41
